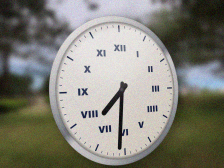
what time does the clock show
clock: 7:31
